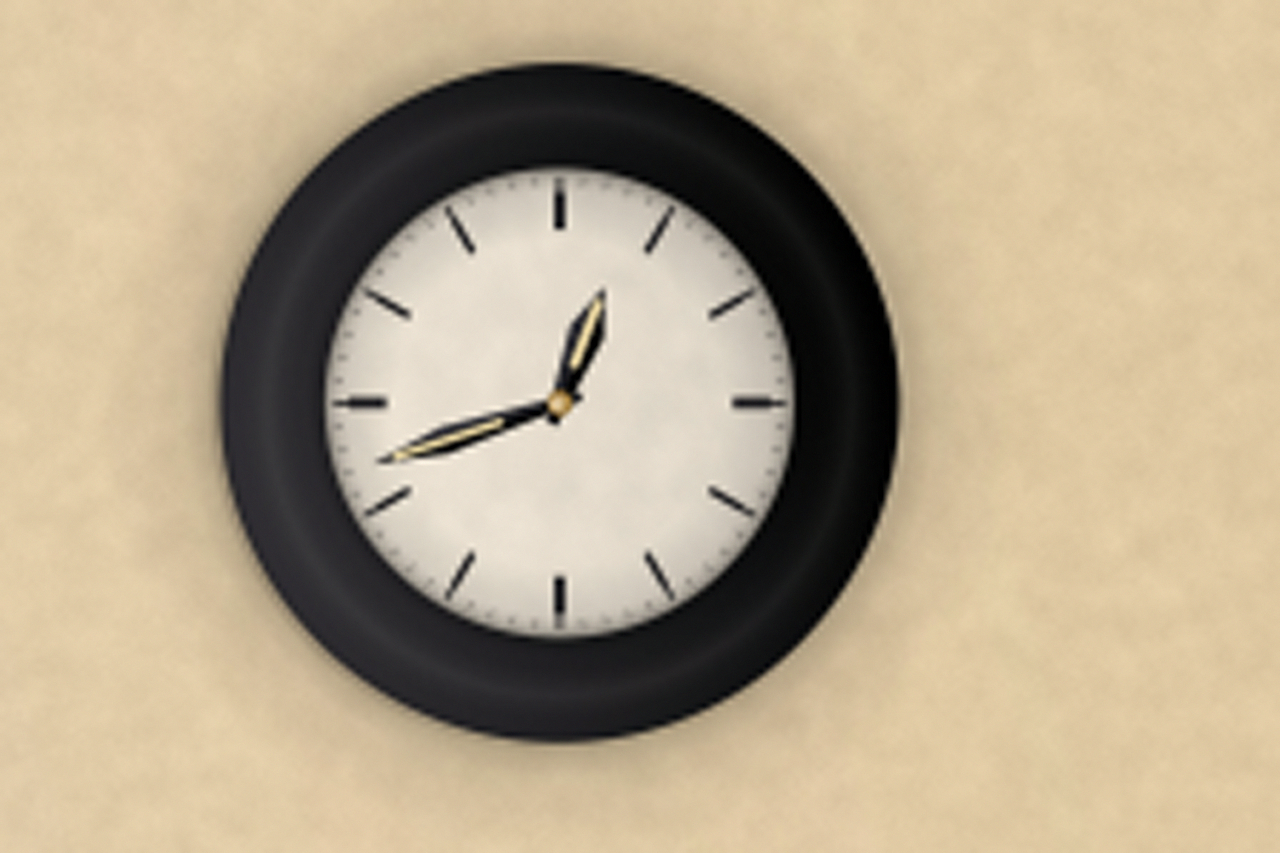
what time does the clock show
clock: 12:42
